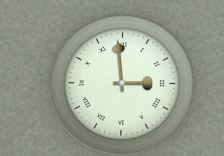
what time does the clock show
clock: 2:59
